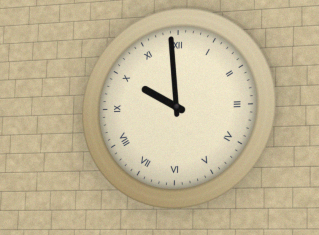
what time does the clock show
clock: 9:59
